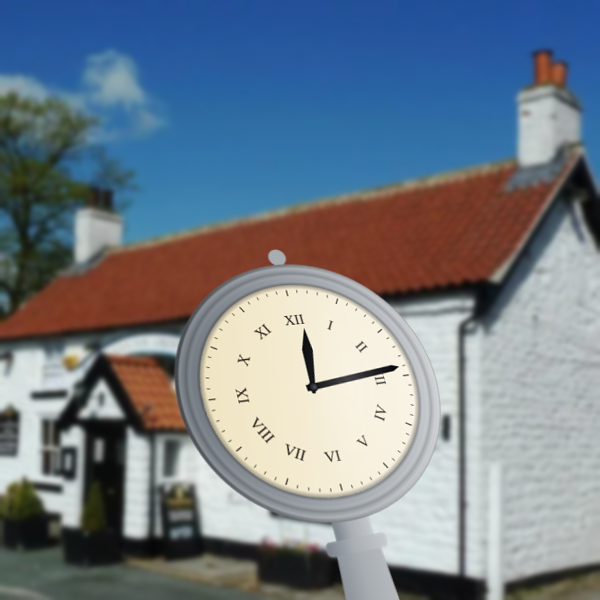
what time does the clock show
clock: 12:14
